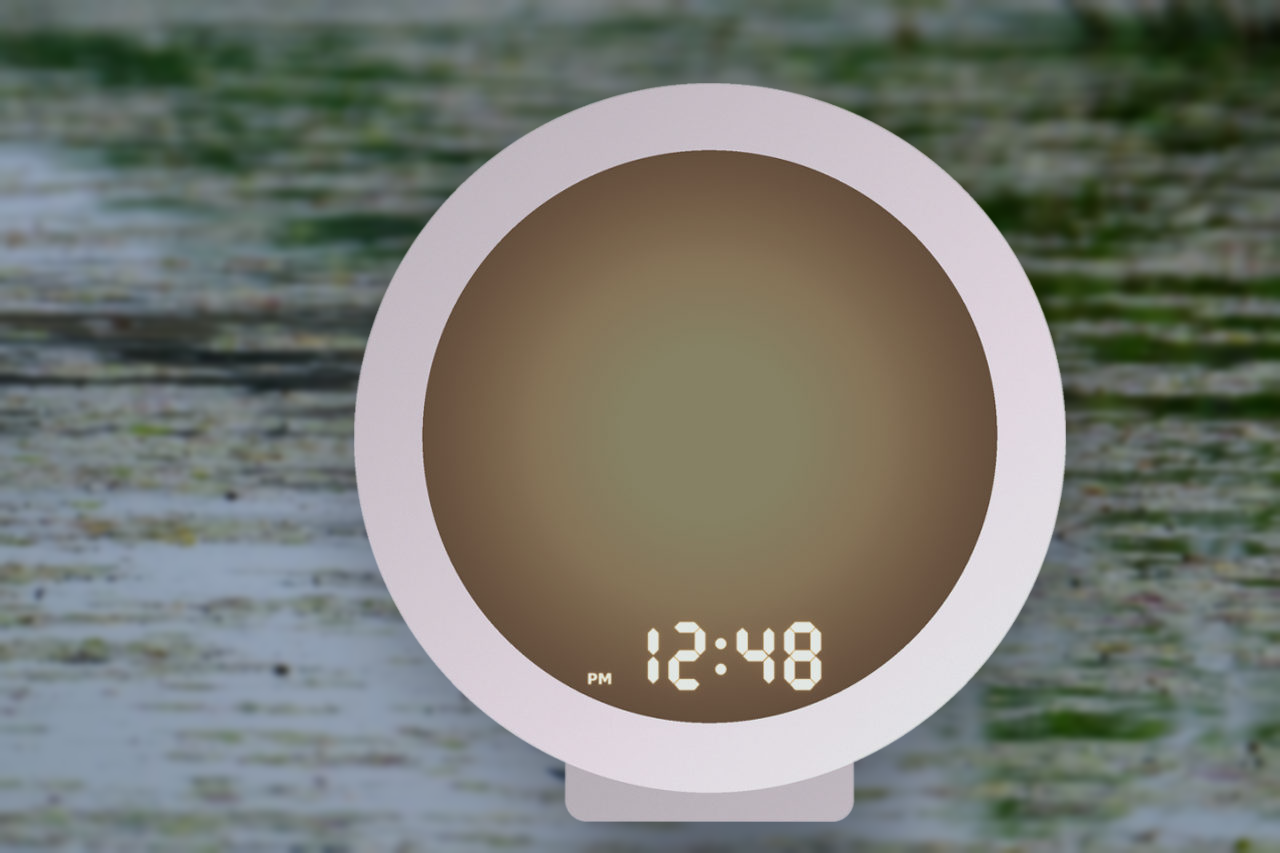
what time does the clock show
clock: 12:48
